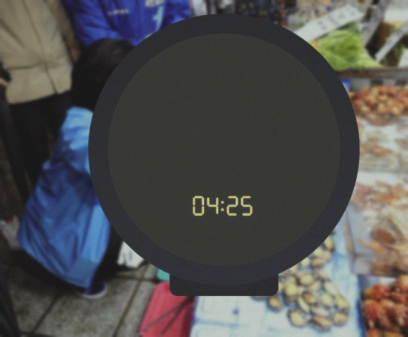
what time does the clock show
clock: 4:25
